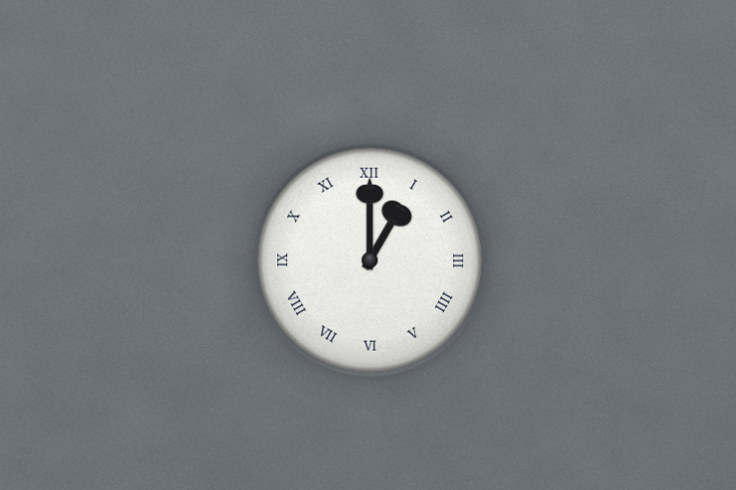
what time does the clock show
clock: 1:00
